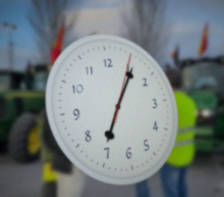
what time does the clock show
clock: 7:06:05
